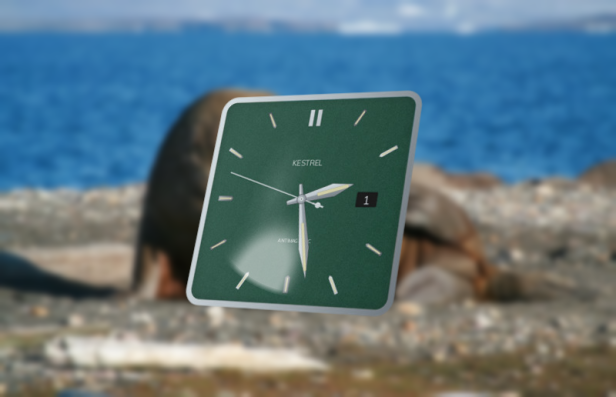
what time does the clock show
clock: 2:27:48
